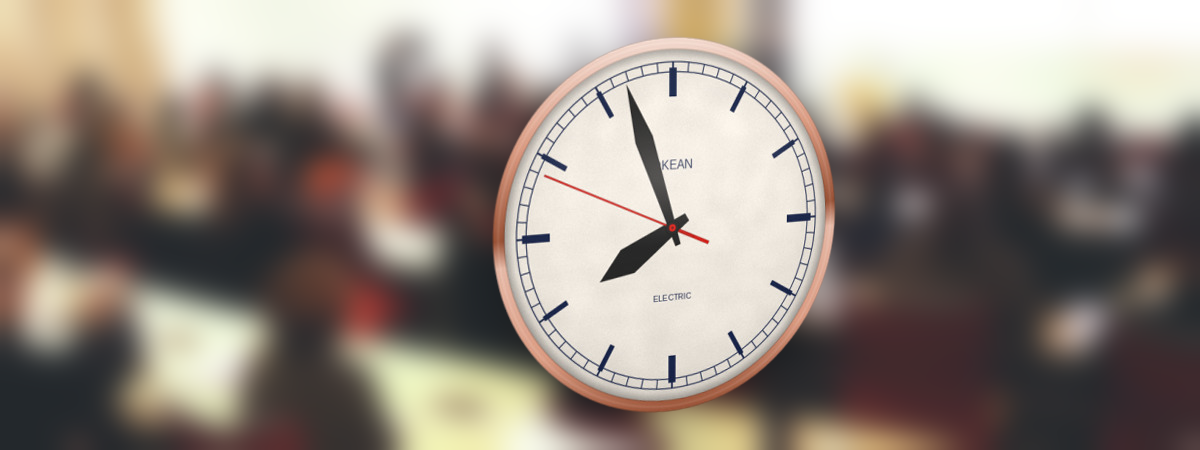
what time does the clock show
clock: 7:56:49
